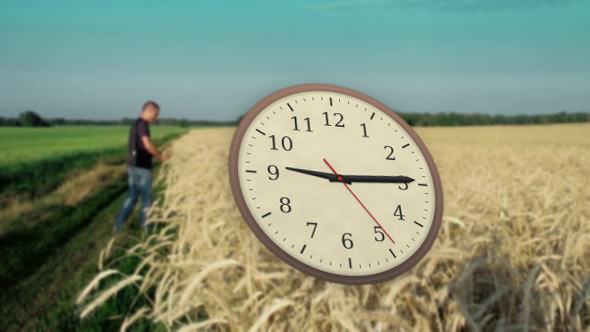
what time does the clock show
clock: 9:14:24
